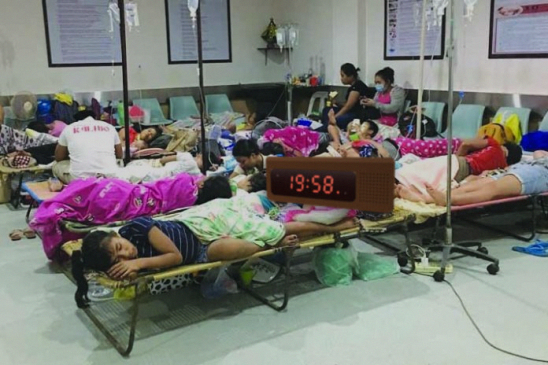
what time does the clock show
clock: 19:58
